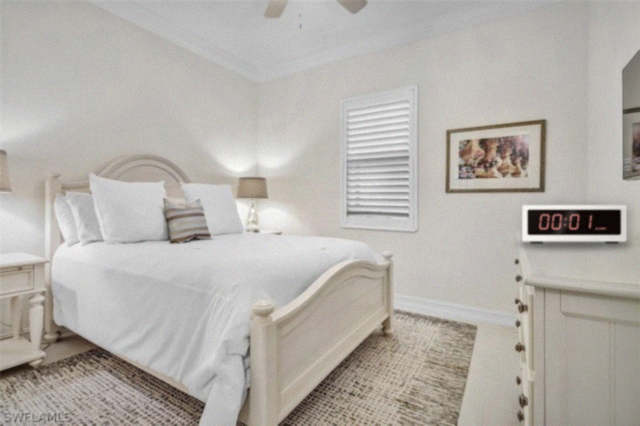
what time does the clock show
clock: 0:01
